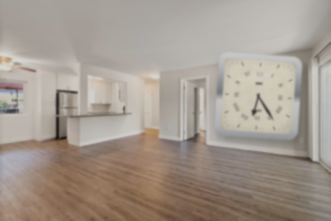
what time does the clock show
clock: 6:24
